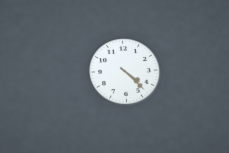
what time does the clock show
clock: 4:23
